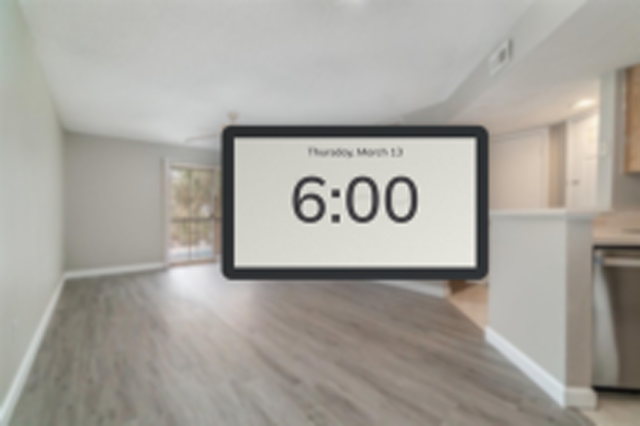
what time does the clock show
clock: 6:00
